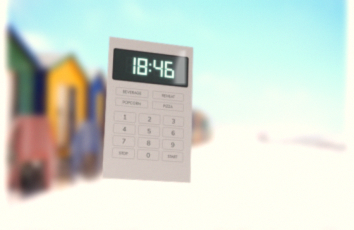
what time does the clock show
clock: 18:46
